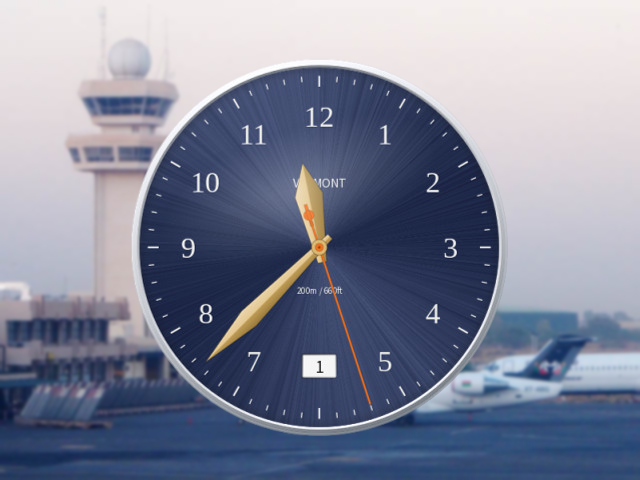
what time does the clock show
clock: 11:37:27
